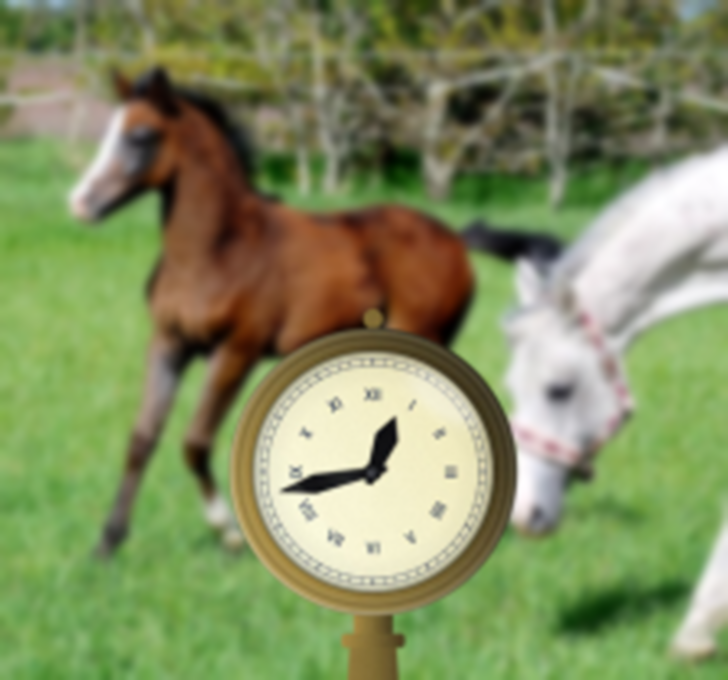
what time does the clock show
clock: 12:43
